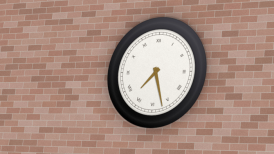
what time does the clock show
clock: 7:27
